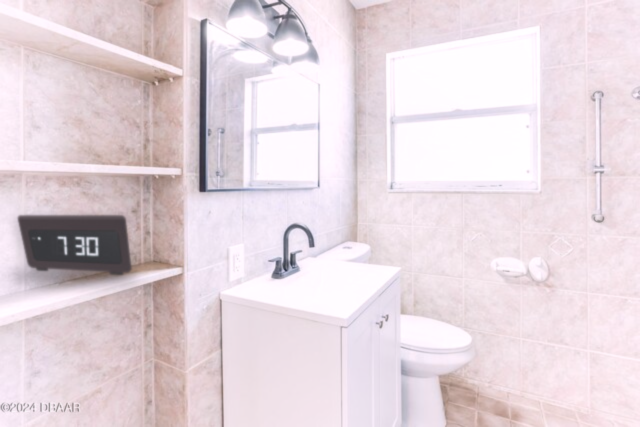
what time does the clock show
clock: 7:30
